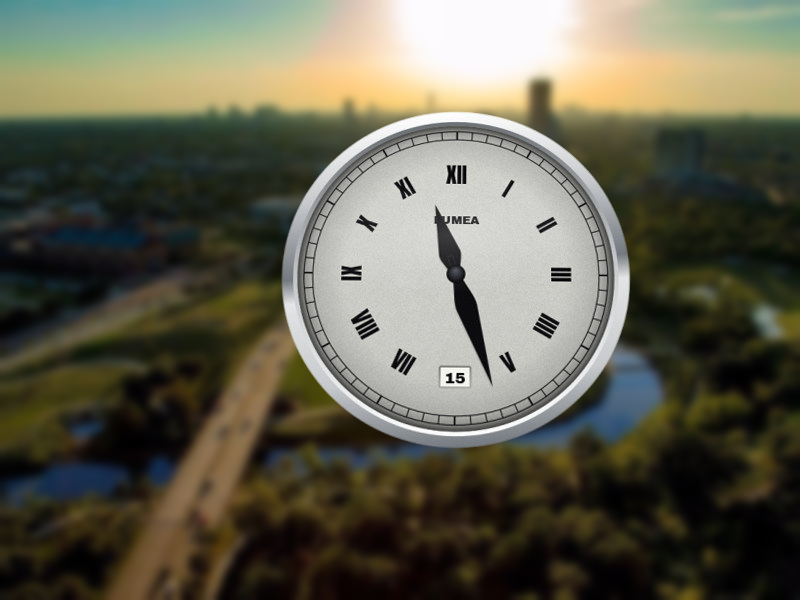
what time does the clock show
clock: 11:27
